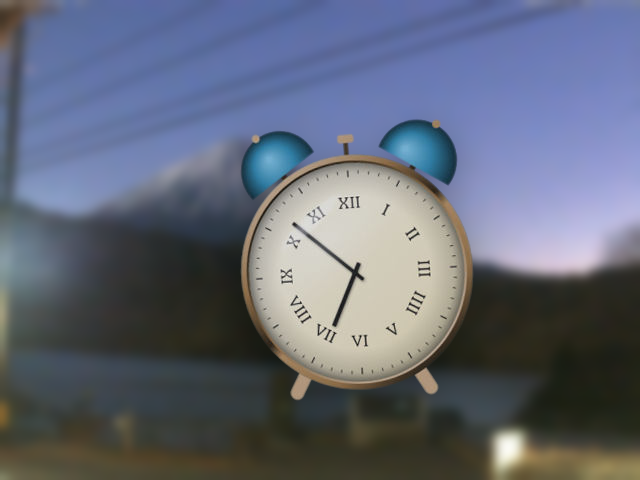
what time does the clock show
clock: 6:52
